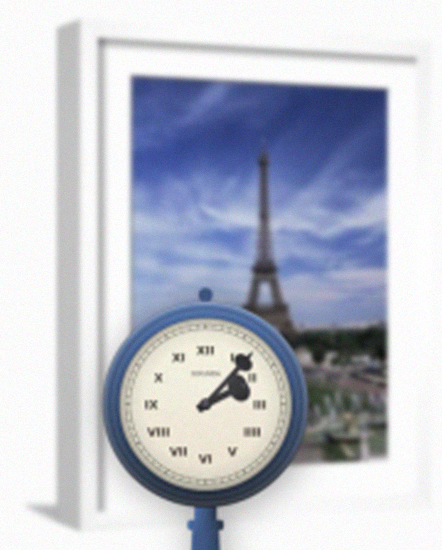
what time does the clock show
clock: 2:07
